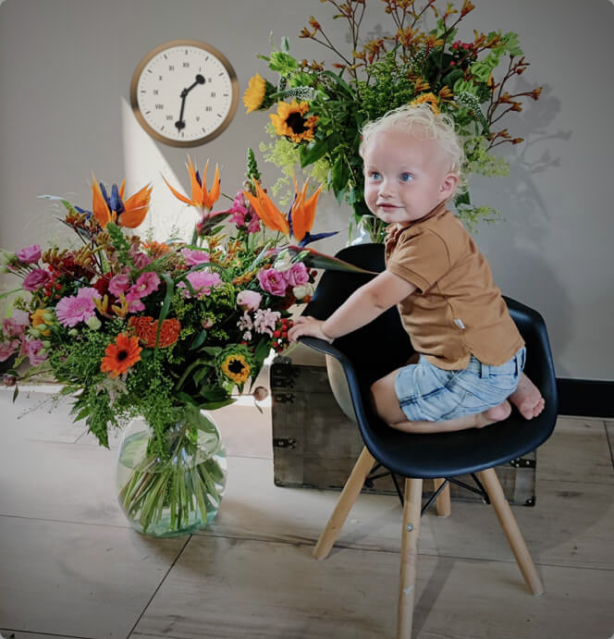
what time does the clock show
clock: 1:31
